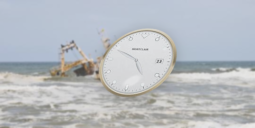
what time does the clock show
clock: 4:49
